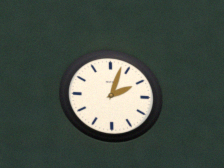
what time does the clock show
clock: 2:03
